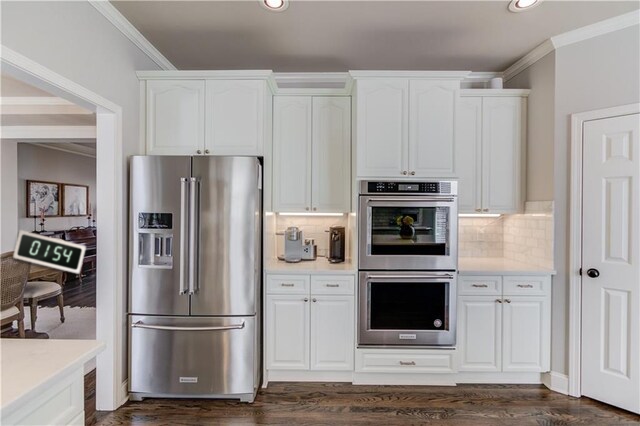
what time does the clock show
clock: 1:54
